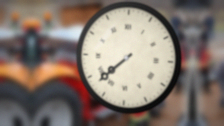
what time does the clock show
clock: 7:38
